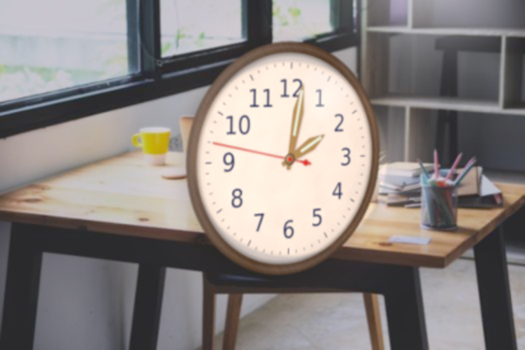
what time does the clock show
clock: 2:01:47
